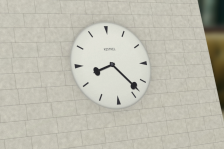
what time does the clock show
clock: 8:23
